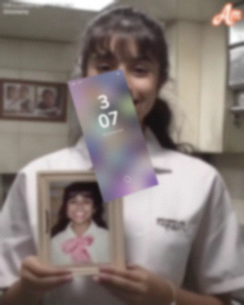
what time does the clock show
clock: 3:07
